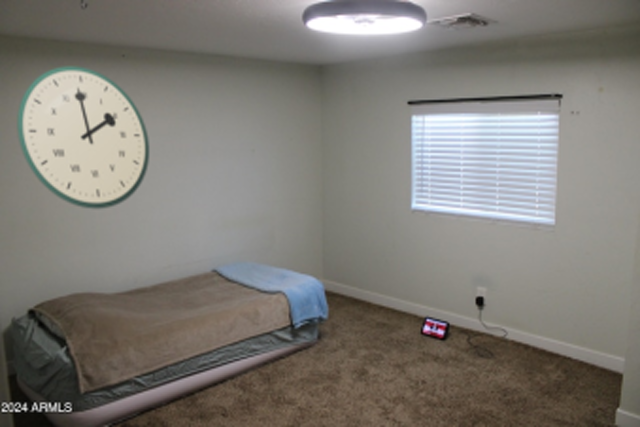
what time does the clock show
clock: 1:59
